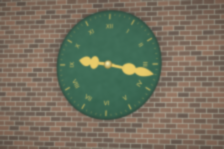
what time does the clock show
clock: 9:17
